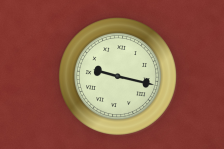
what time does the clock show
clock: 9:16
